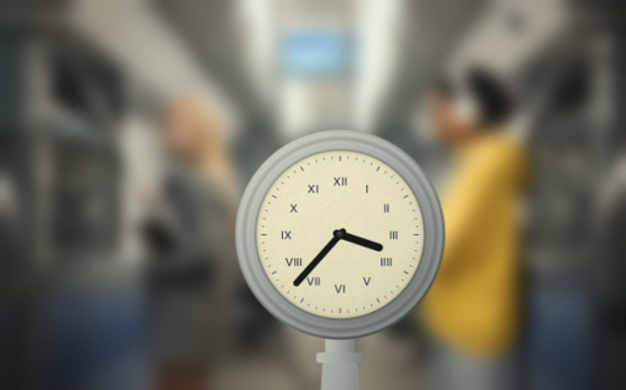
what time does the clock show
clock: 3:37
